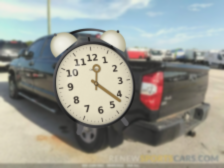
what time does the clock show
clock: 12:22
